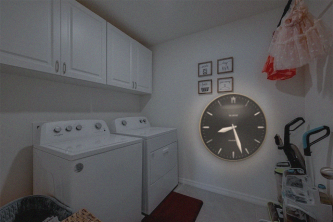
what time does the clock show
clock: 8:27
